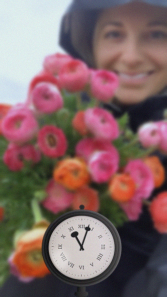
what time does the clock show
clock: 11:03
